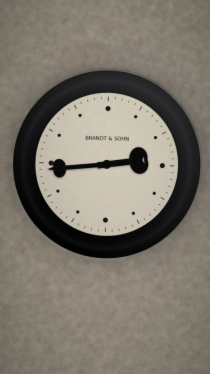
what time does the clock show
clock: 2:44
